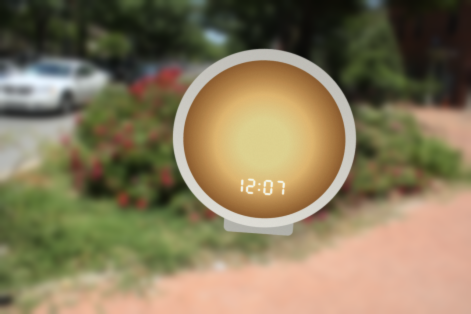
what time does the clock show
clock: 12:07
